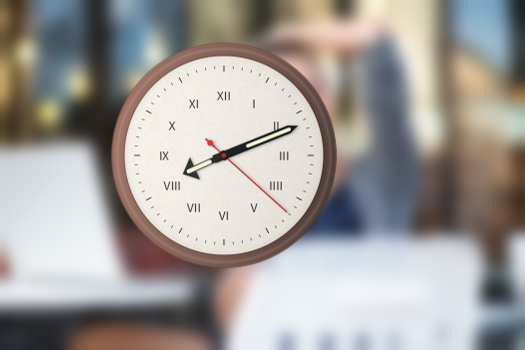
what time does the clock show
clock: 8:11:22
